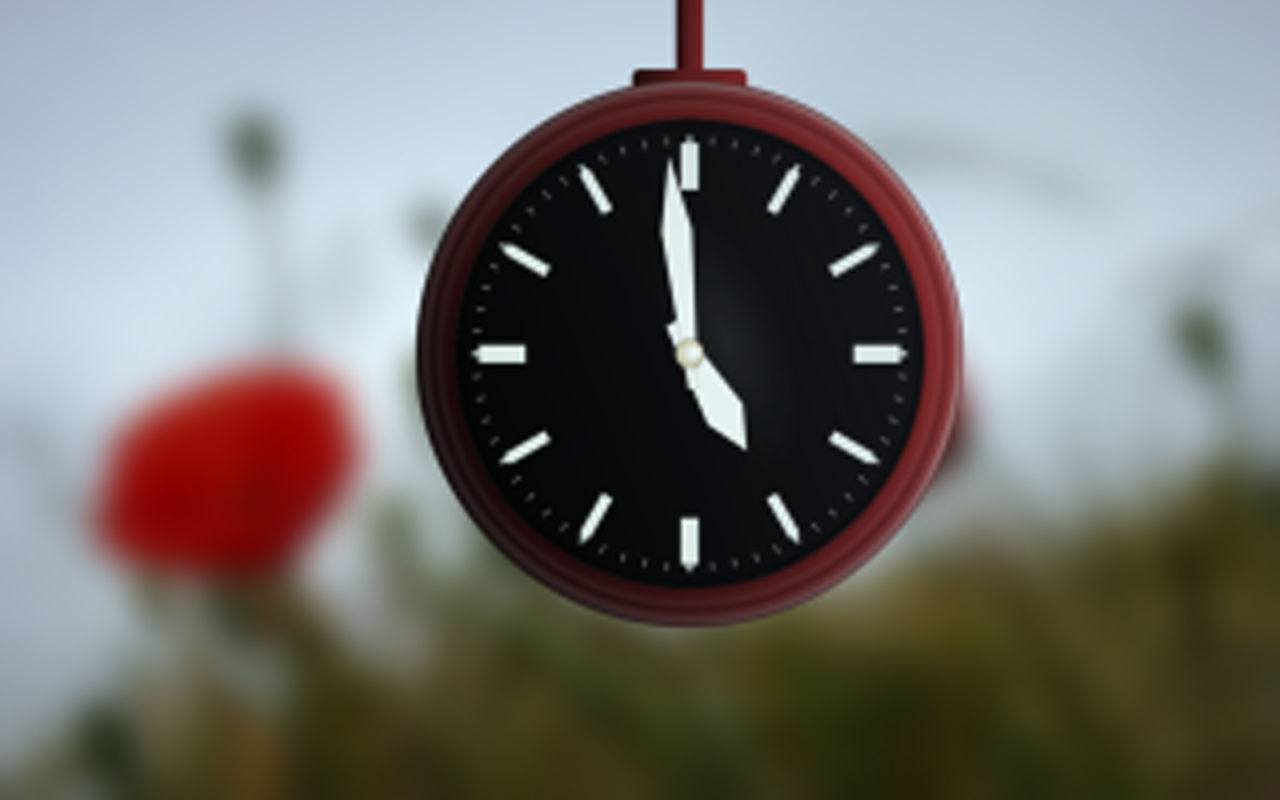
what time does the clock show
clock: 4:59
